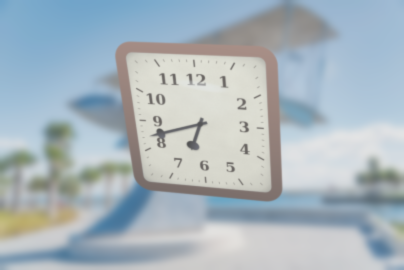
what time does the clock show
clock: 6:42
